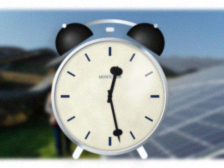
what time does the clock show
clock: 12:28
